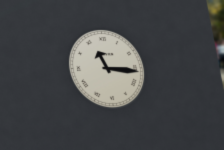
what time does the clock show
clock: 11:16
